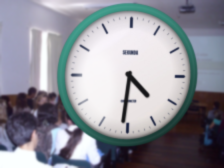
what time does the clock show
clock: 4:31
